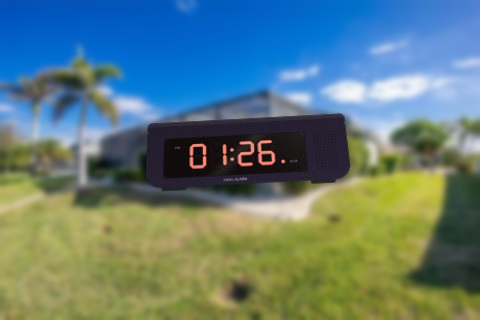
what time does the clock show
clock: 1:26
